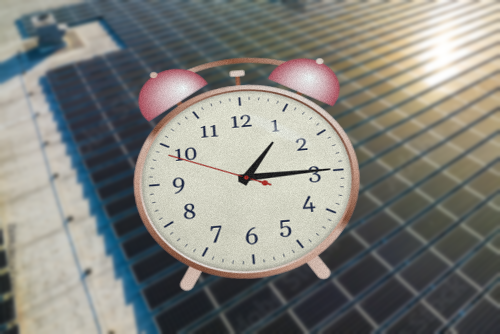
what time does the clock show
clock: 1:14:49
